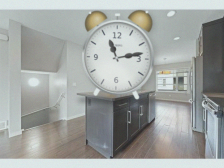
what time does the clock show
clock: 11:13
